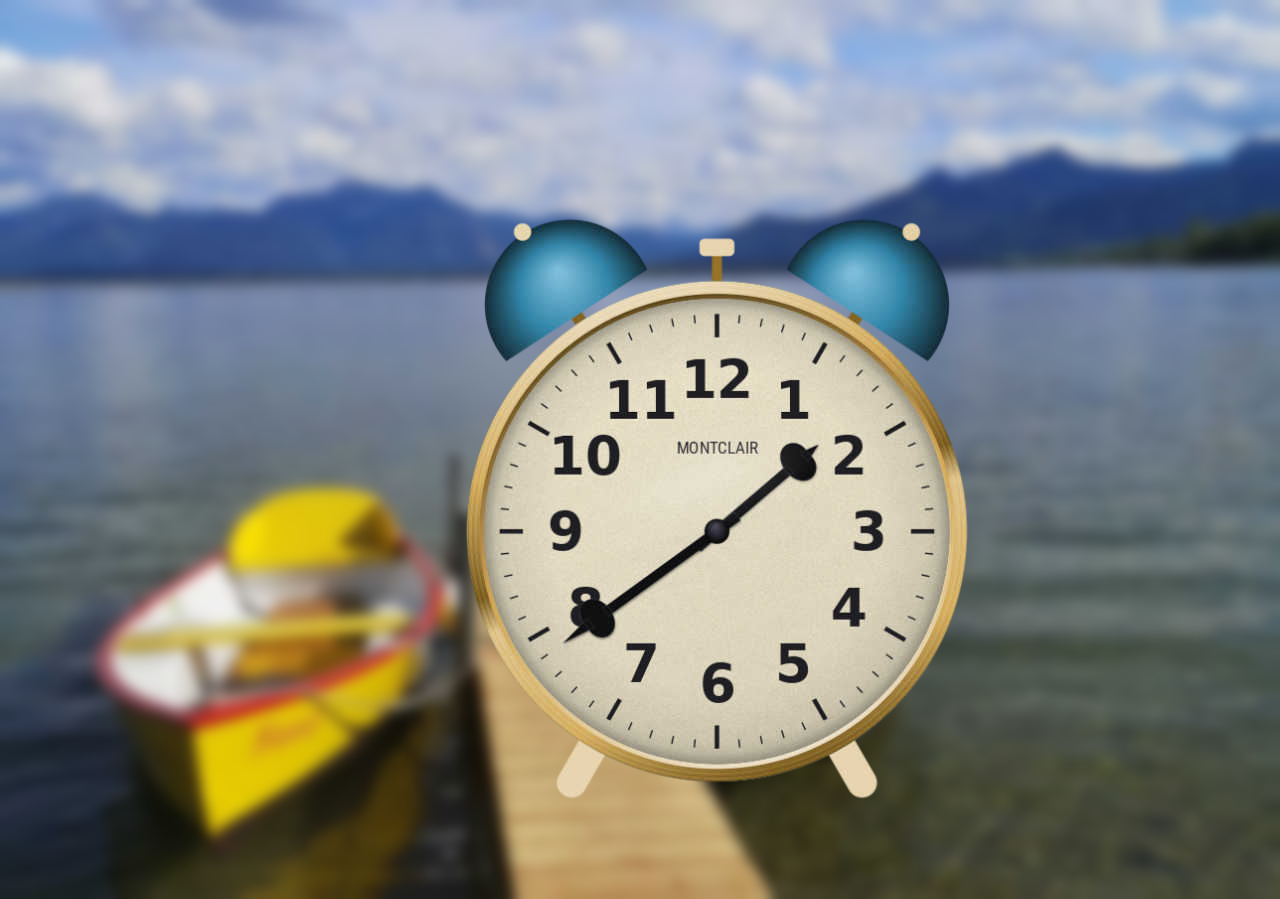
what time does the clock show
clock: 1:39
